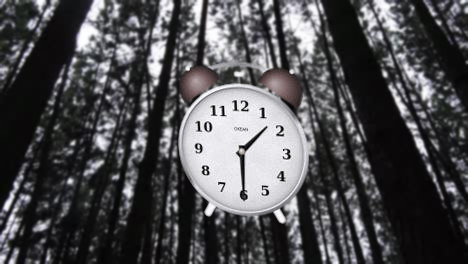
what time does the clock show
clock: 1:30
